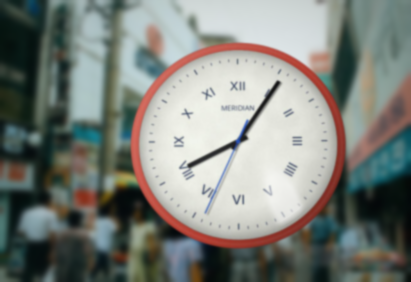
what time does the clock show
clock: 8:05:34
